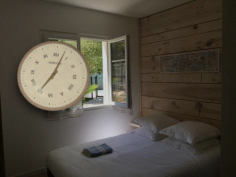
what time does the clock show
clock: 7:03
